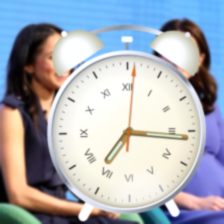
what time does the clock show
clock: 7:16:01
